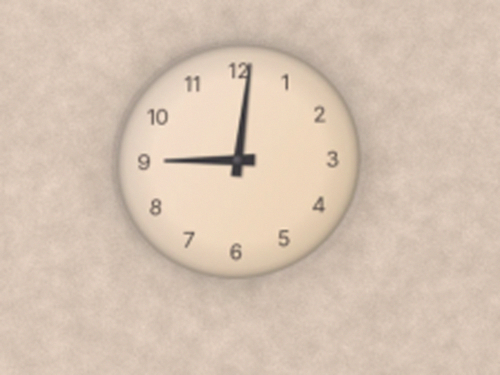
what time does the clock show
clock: 9:01
